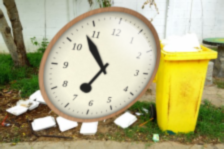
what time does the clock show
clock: 6:53
